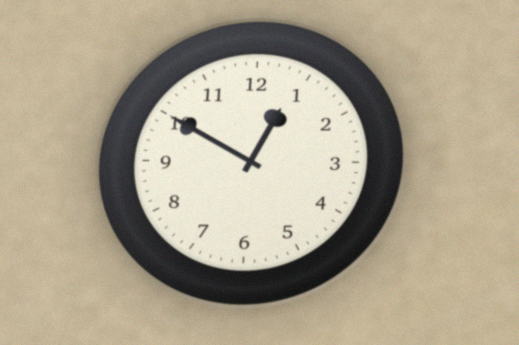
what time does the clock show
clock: 12:50
